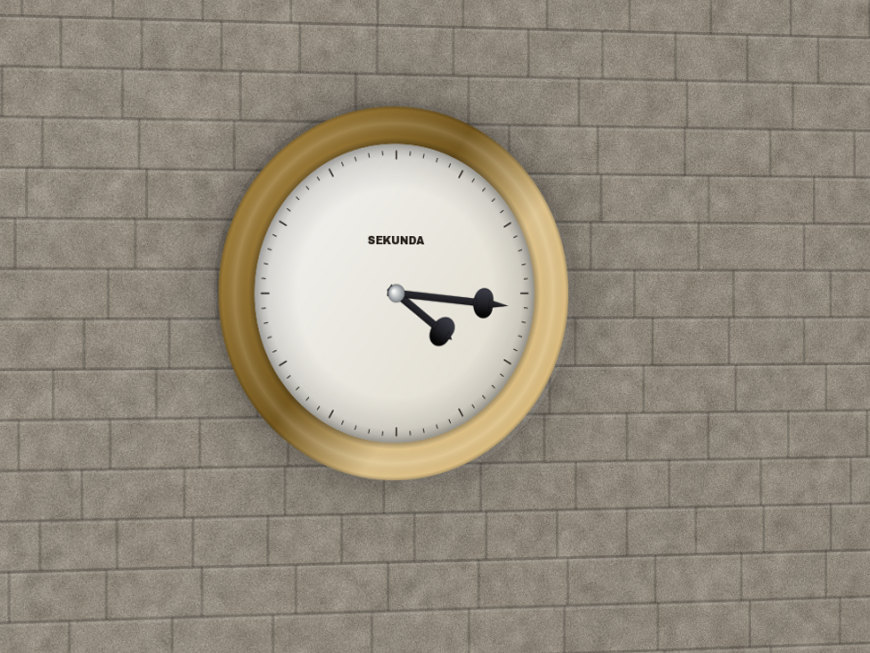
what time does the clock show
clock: 4:16
